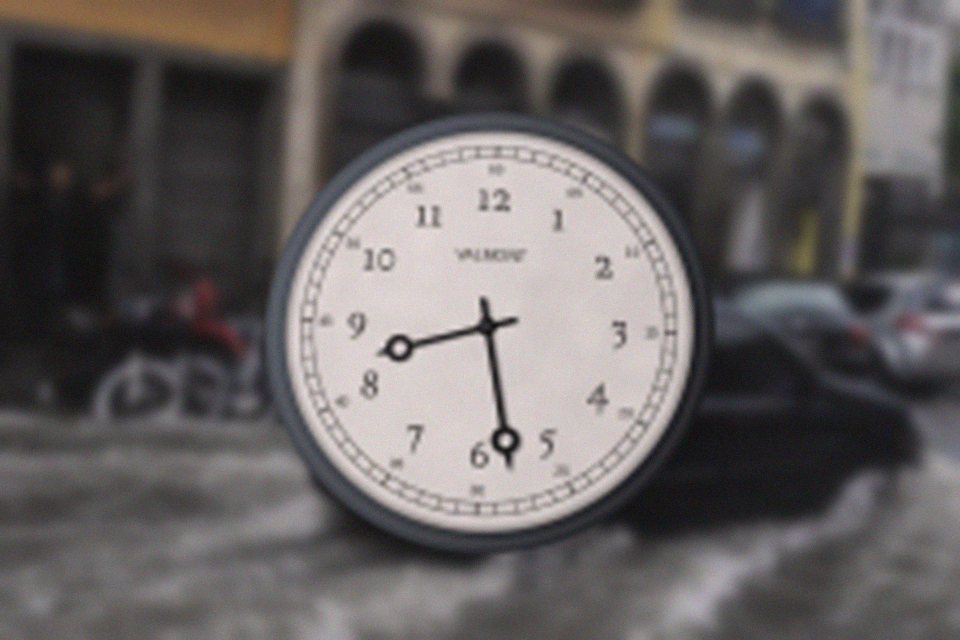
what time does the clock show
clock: 8:28
